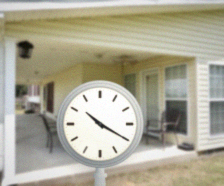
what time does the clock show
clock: 10:20
